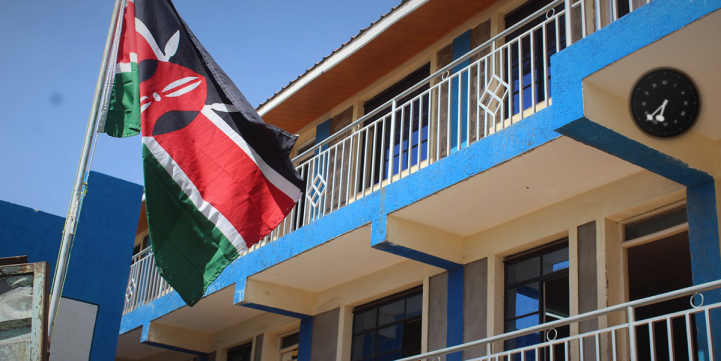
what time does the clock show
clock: 6:38
